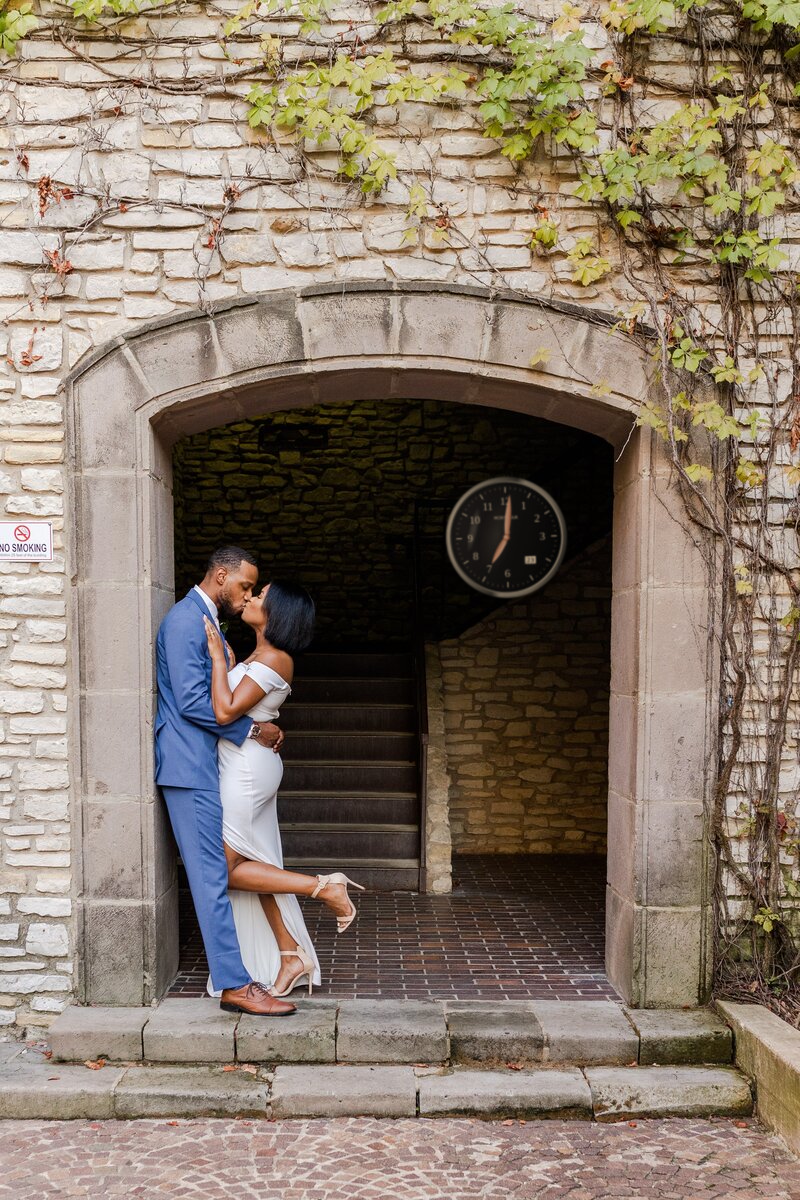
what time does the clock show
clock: 7:01
